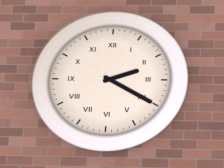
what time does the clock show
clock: 2:20
